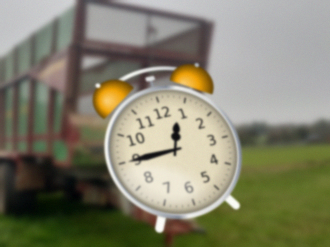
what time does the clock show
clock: 12:45
